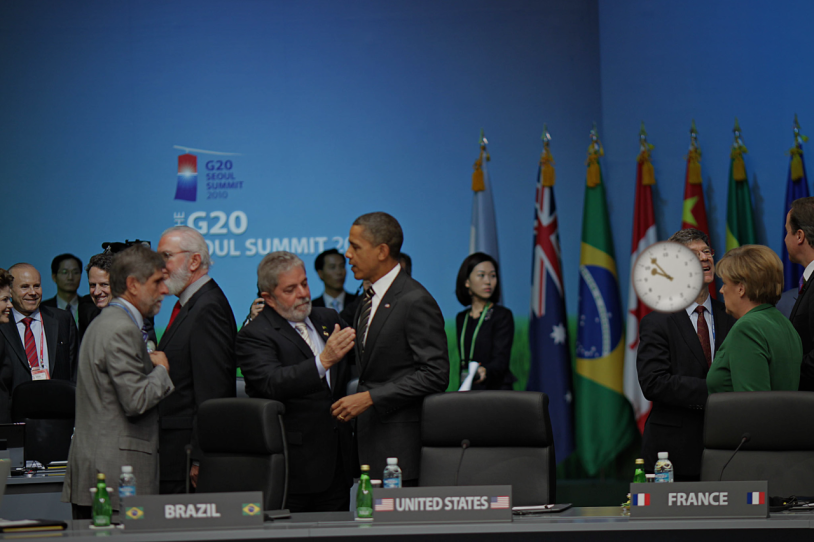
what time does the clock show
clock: 9:54
